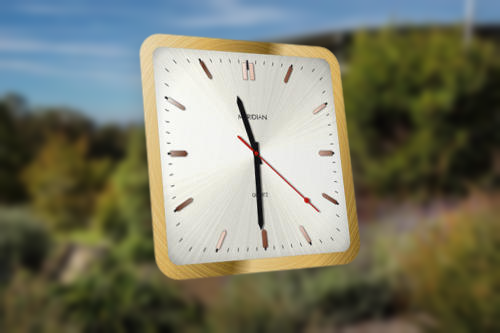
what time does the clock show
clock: 11:30:22
